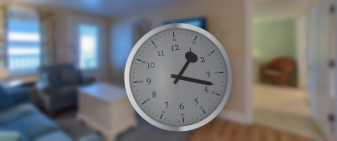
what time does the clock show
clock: 1:18
